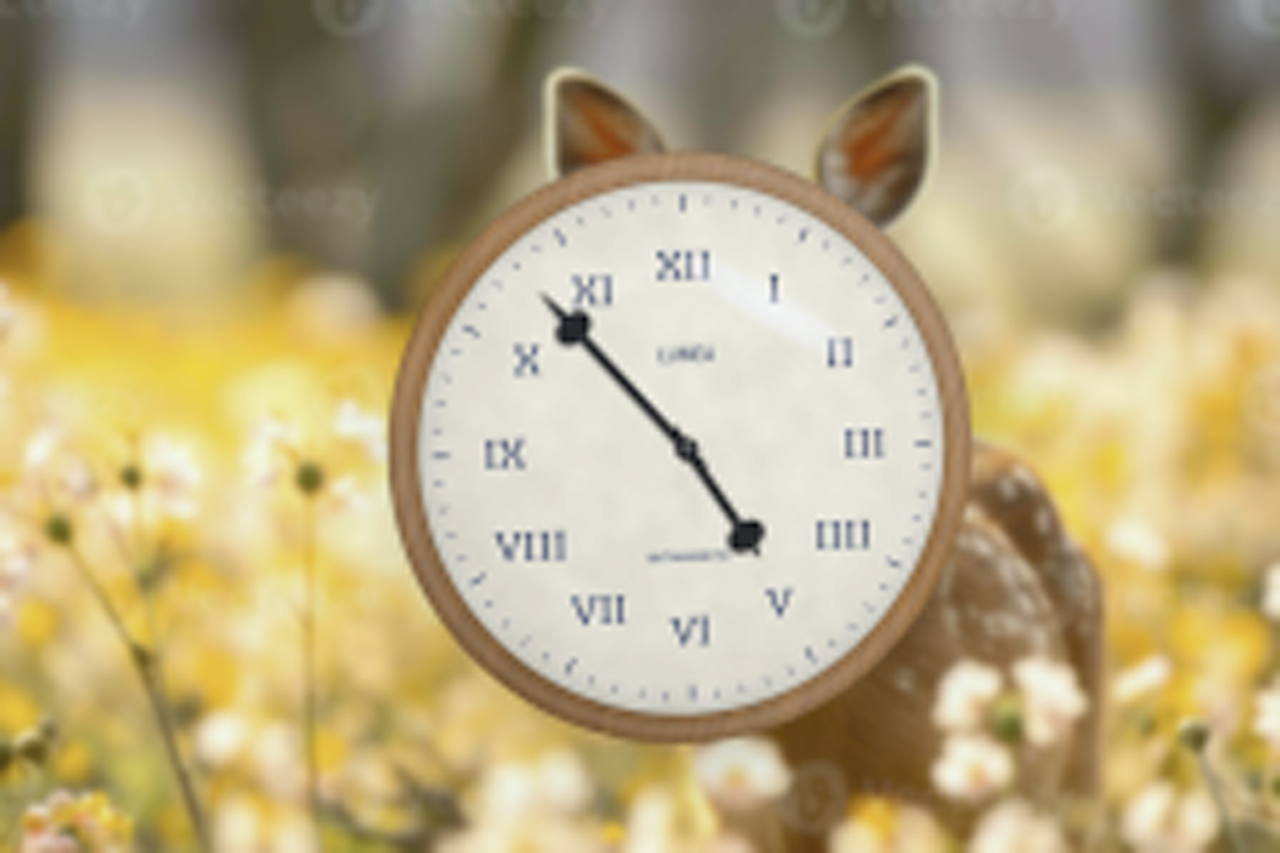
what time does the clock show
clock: 4:53
